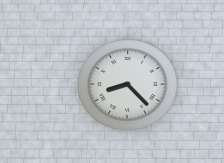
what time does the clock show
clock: 8:23
